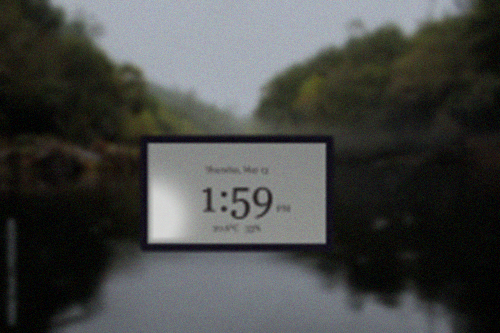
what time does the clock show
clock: 1:59
